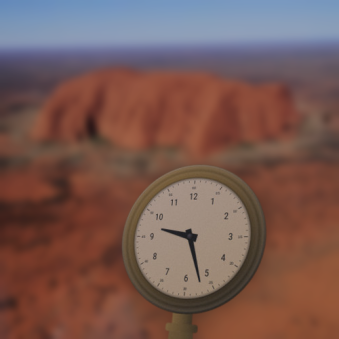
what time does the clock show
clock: 9:27
